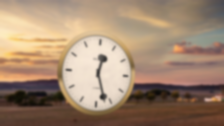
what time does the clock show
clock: 12:27
